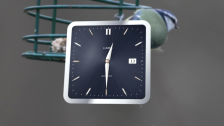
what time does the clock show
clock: 12:30
